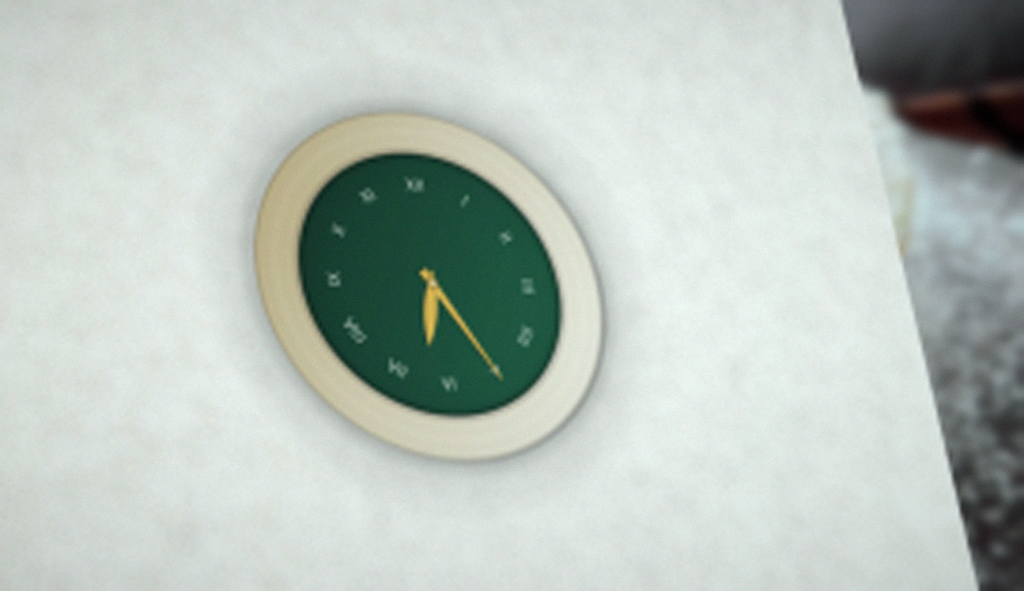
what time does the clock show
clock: 6:25
